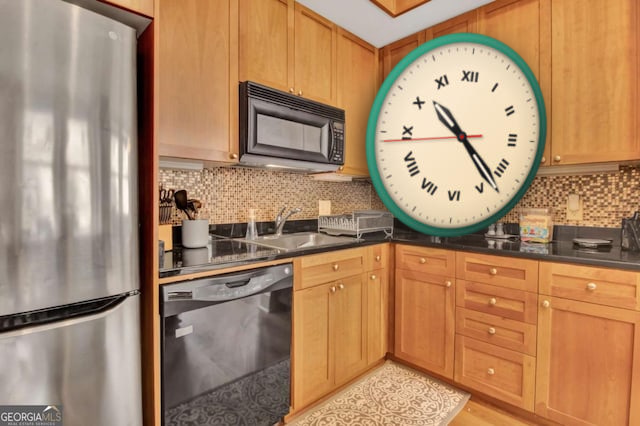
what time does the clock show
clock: 10:22:44
